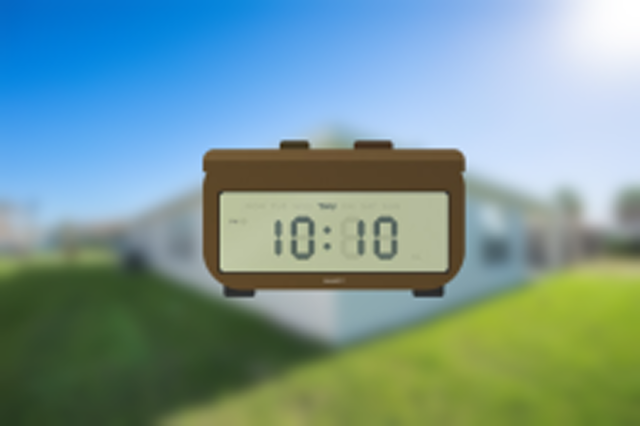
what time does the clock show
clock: 10:10
